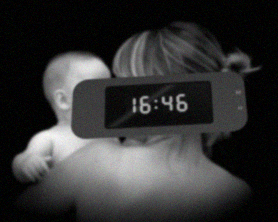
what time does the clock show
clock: 16:46
